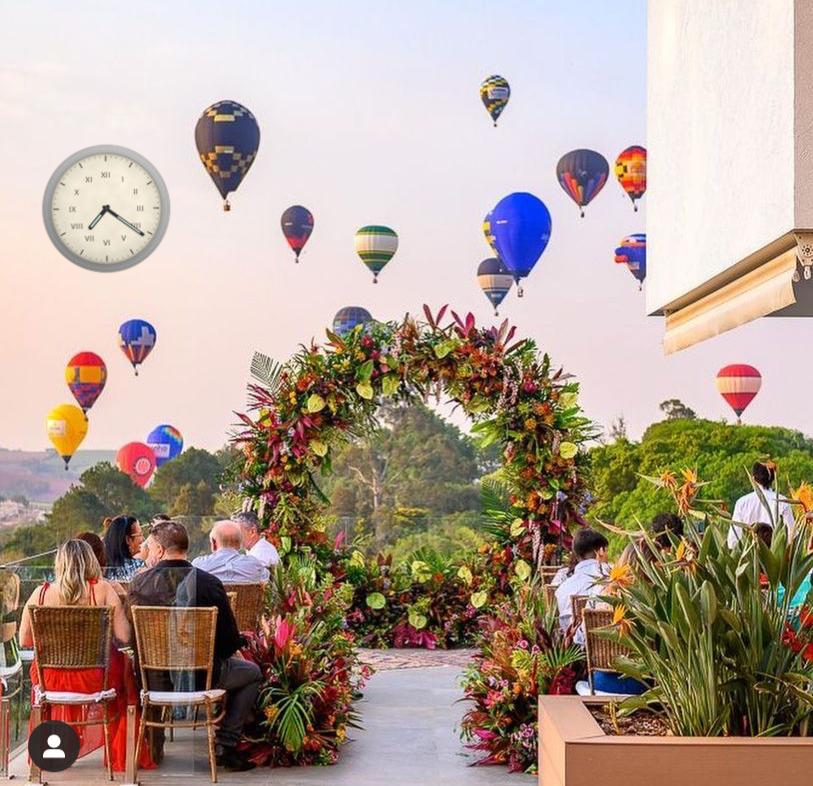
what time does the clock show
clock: 7:21
